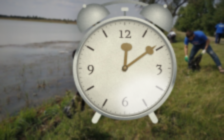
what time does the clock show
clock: 12:09
